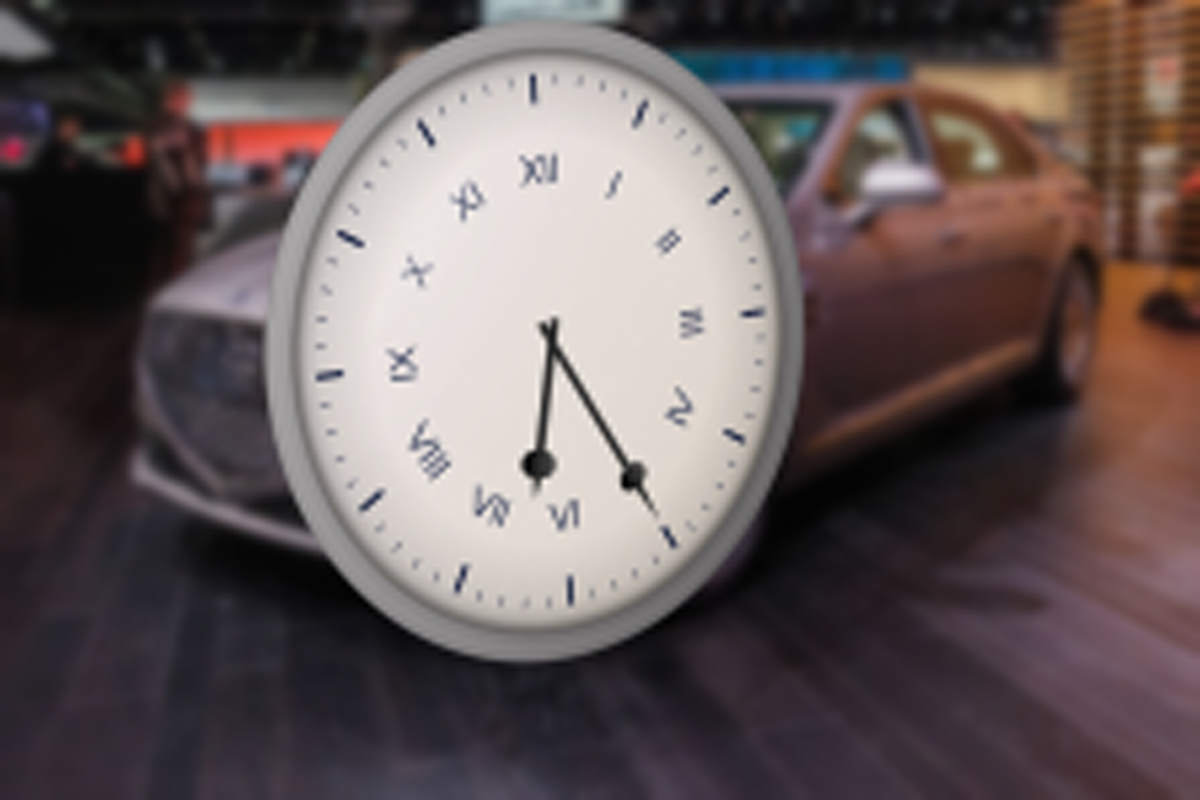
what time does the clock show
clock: 6:25
